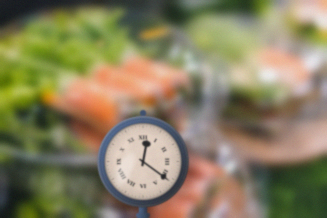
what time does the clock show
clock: 12:21
